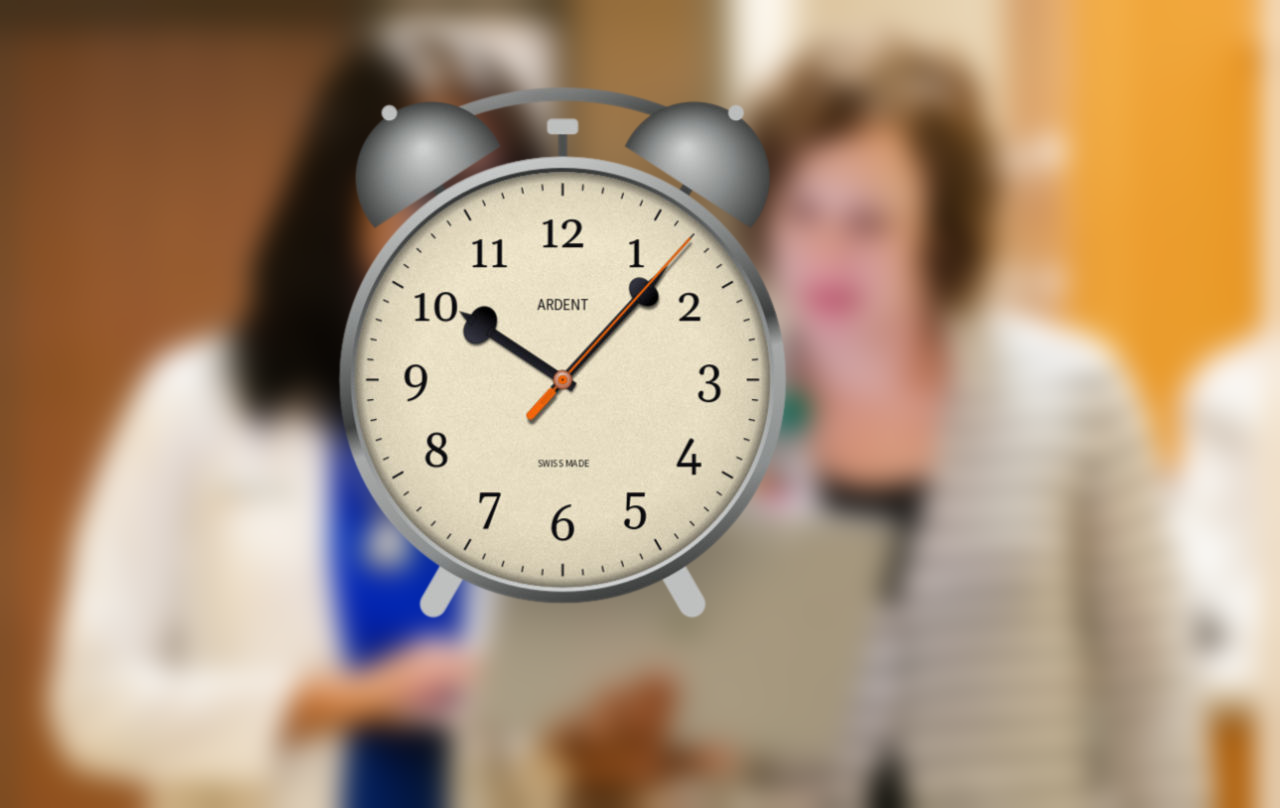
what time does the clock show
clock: 10:07:07
